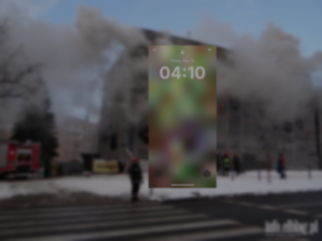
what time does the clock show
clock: 4:10
